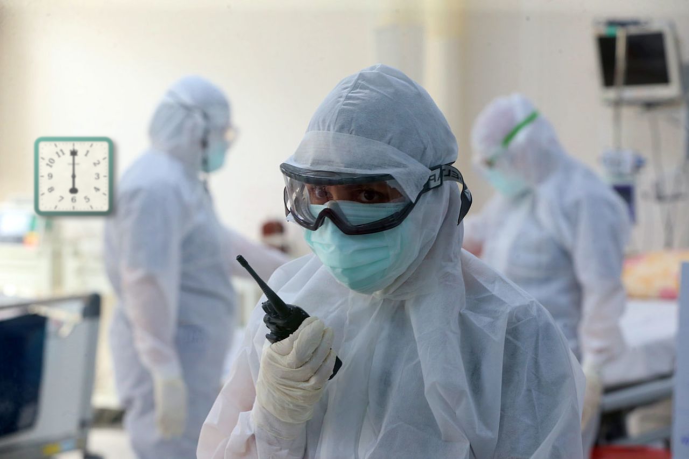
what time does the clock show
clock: 6:00
